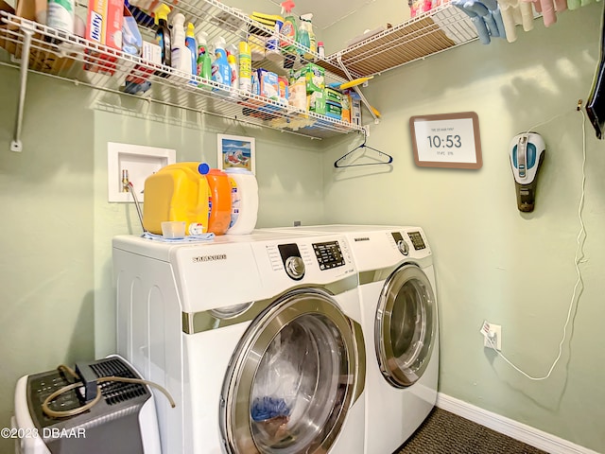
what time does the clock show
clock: 10:53
